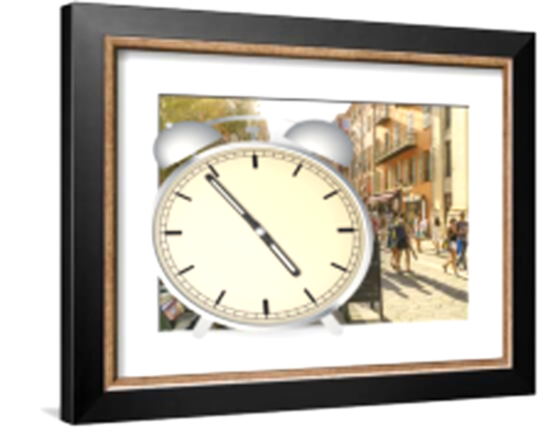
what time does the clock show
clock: 4:54
